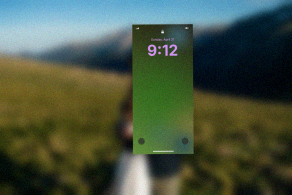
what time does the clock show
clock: 9:12
